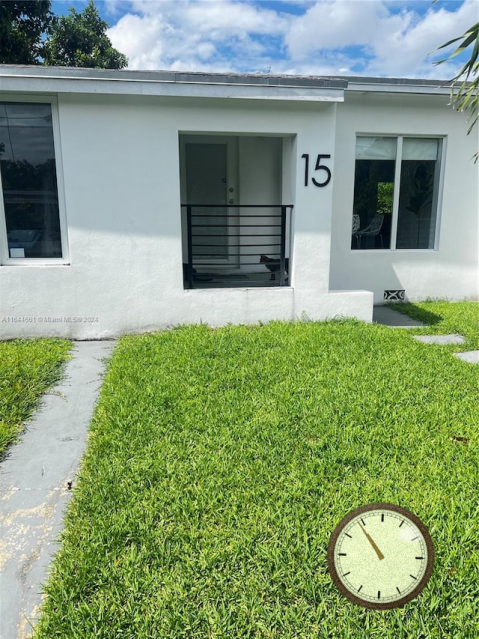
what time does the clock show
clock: 10:54
